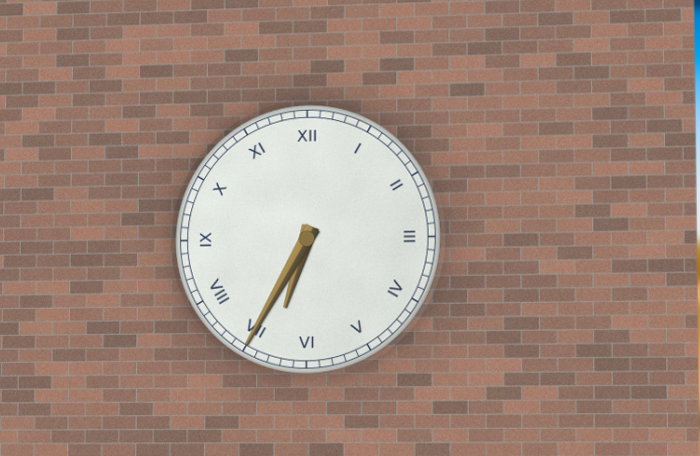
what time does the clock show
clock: 6:35
